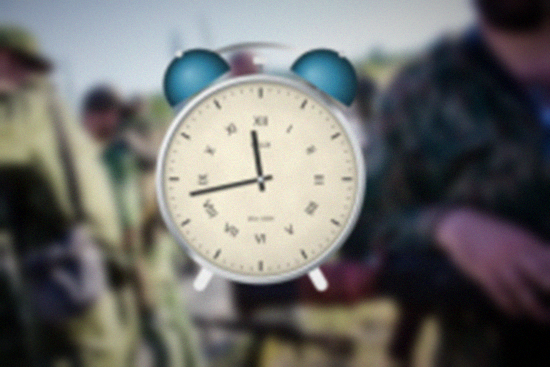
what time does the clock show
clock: 11:43
